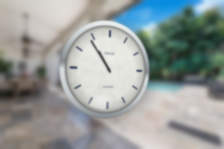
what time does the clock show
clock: 10:54
